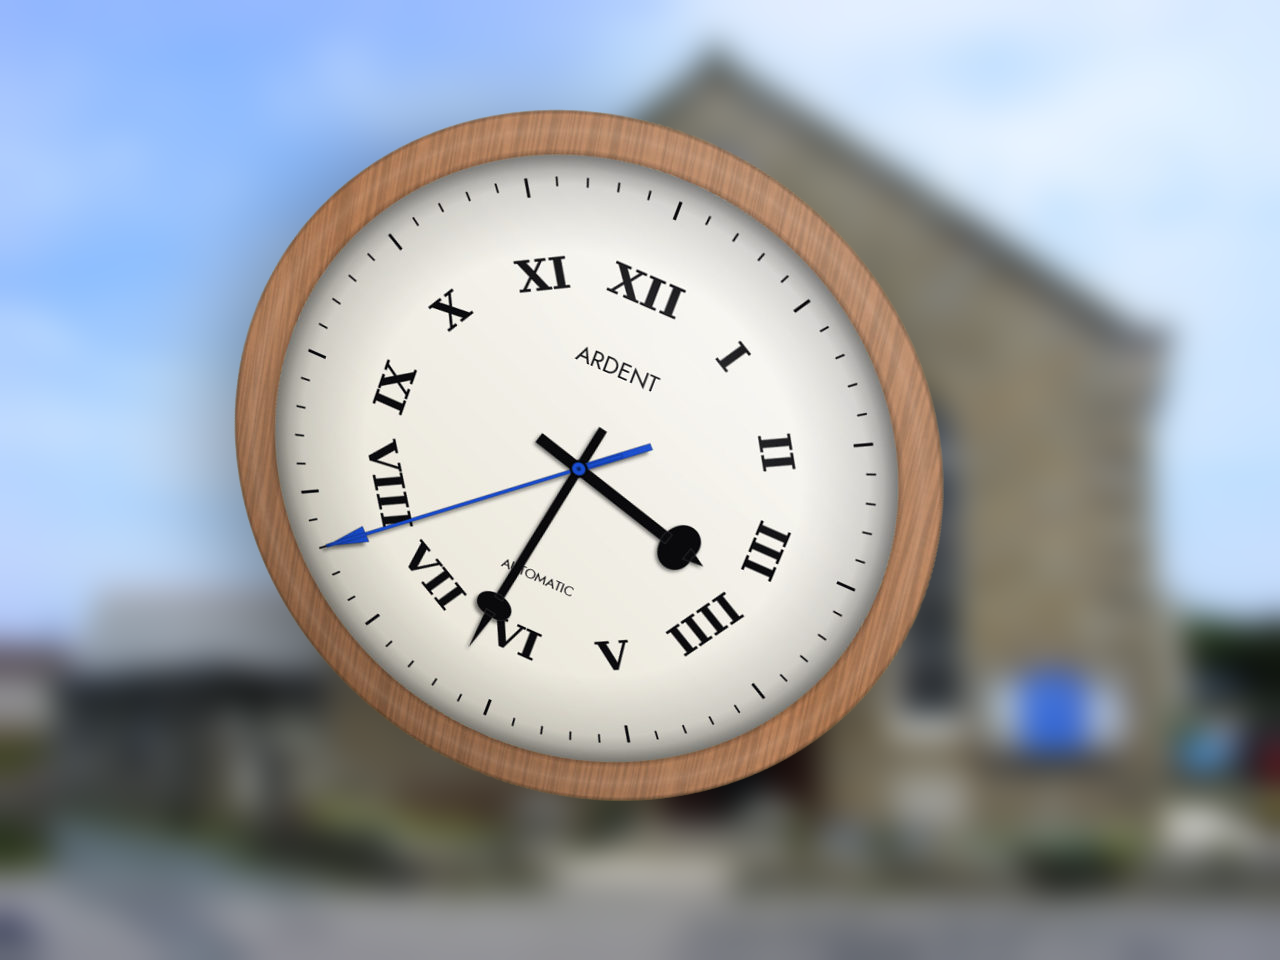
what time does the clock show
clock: 3:31:38
